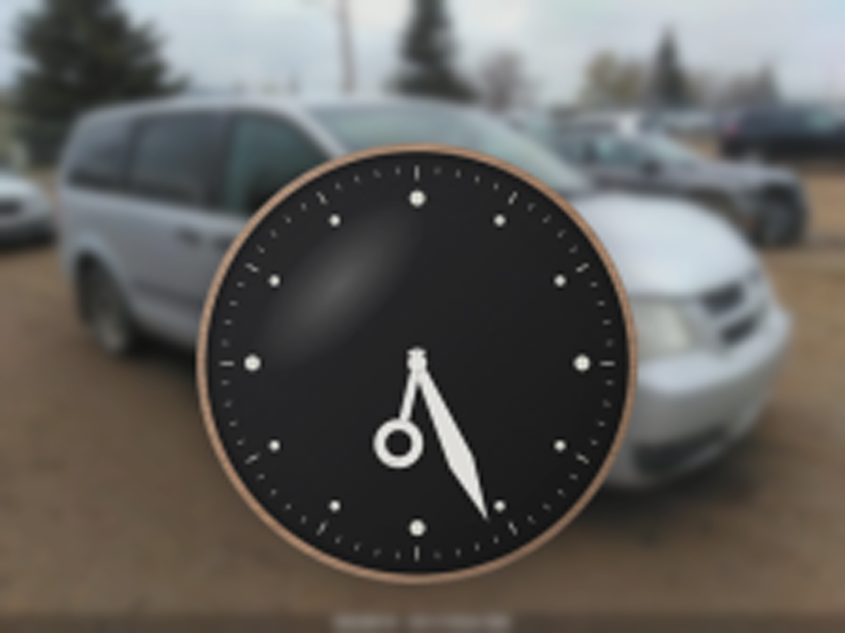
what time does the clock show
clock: 6:26
